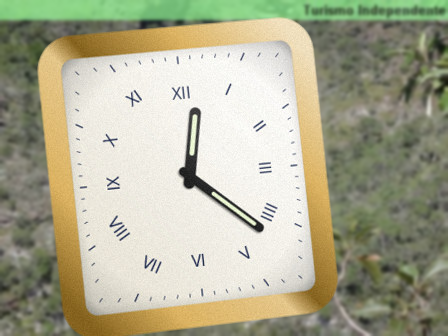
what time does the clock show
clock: 12:22
